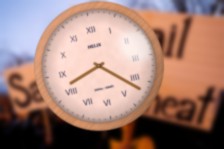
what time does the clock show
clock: 8:22
